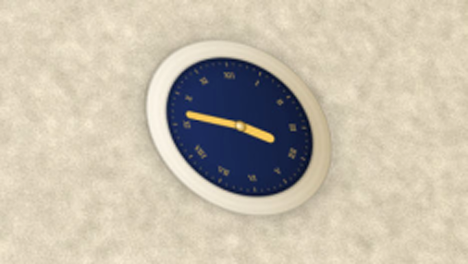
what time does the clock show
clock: 3:47
